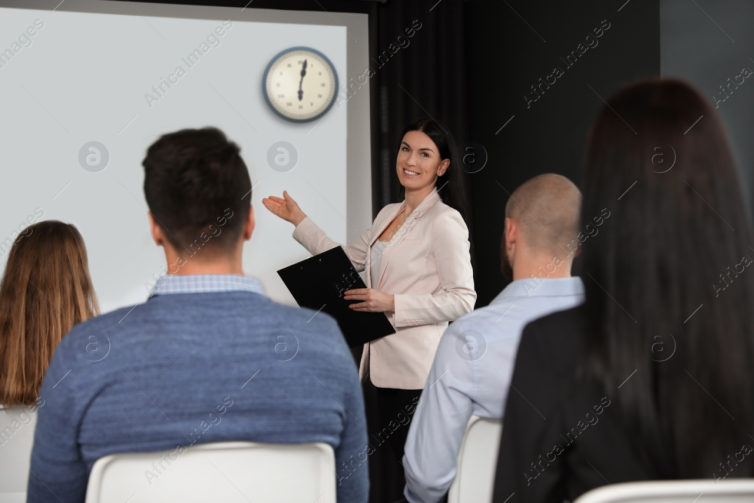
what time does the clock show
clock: 6:02
